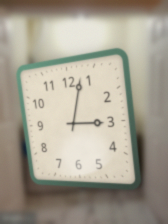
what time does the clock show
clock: 3:03
